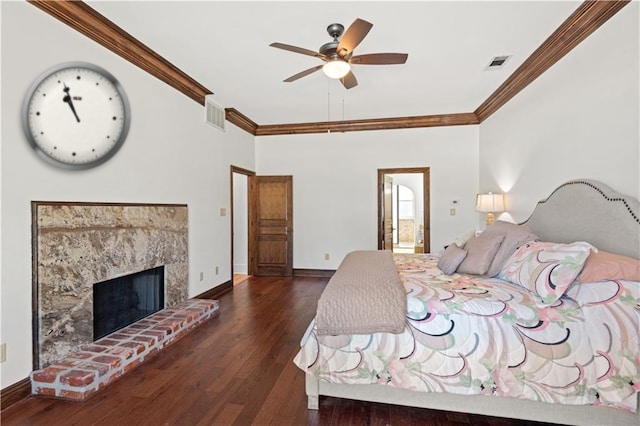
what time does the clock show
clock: 10:56
